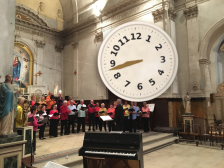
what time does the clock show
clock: 8:43
